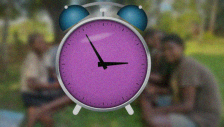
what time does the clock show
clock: 2:55
